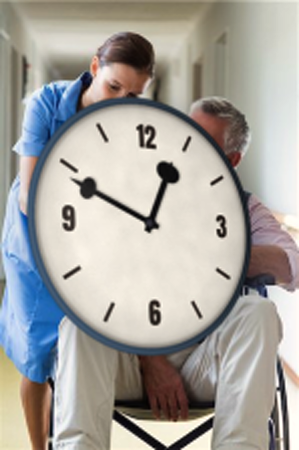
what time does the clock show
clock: 12:49
